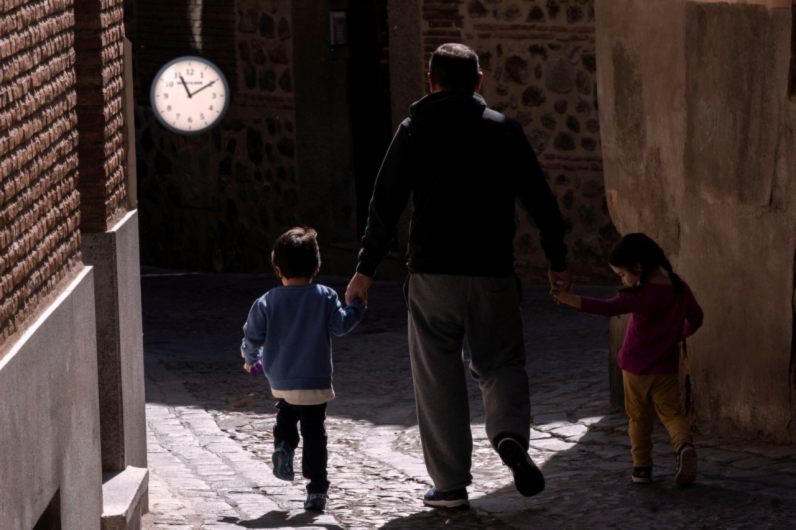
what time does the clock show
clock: 11:10
